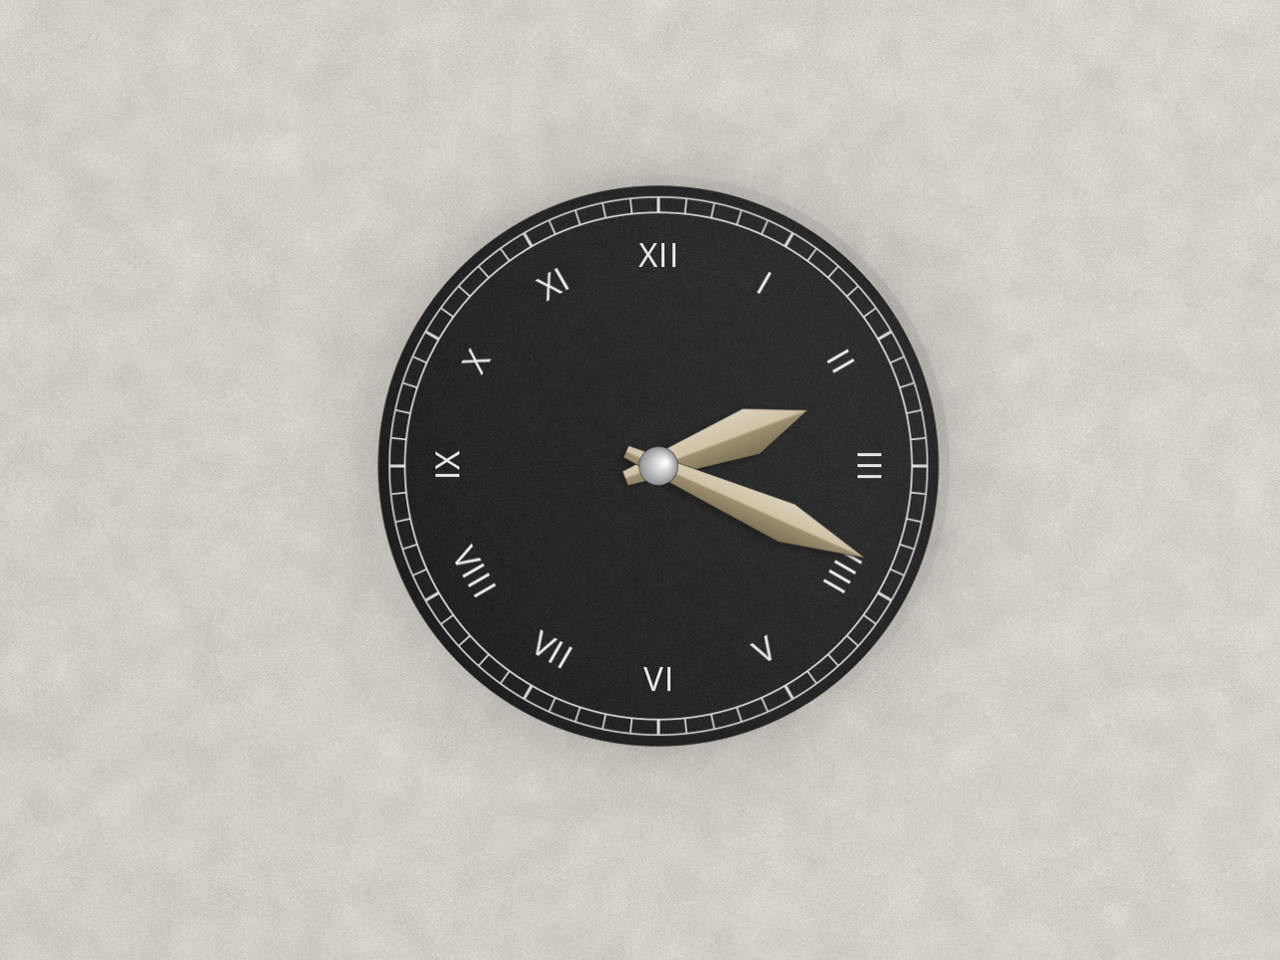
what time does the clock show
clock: 2:19
